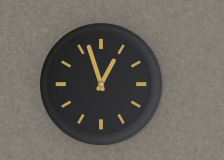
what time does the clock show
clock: 12:57
